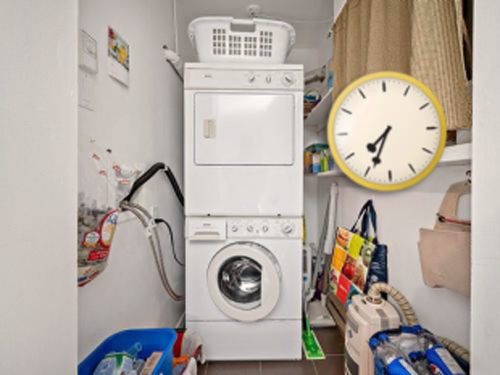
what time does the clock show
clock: 7:34
